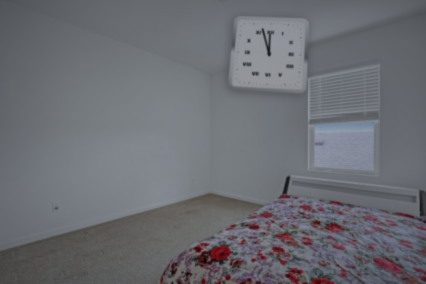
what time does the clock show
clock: 11:57
